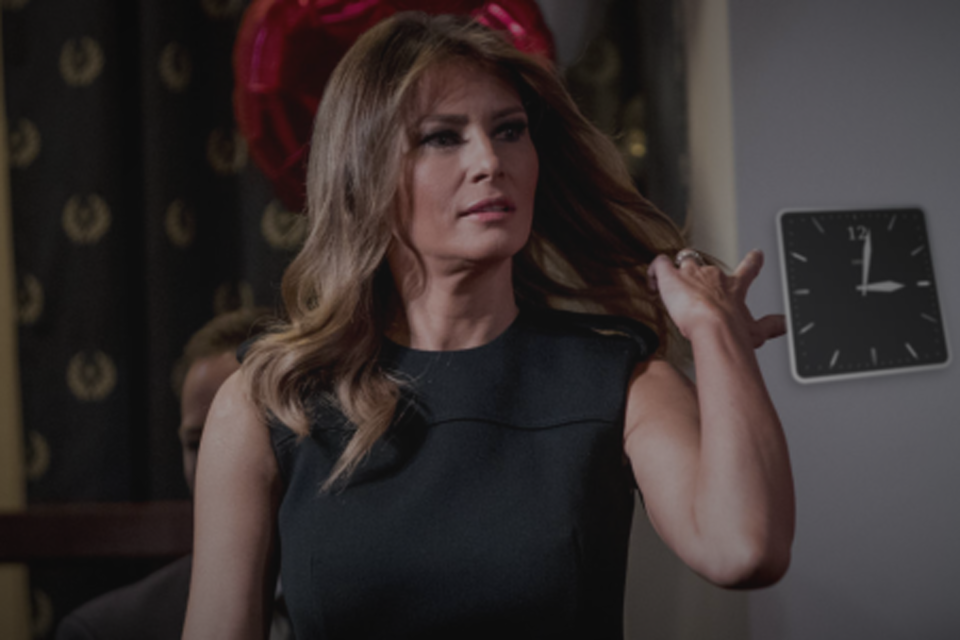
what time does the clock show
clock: 3:02
